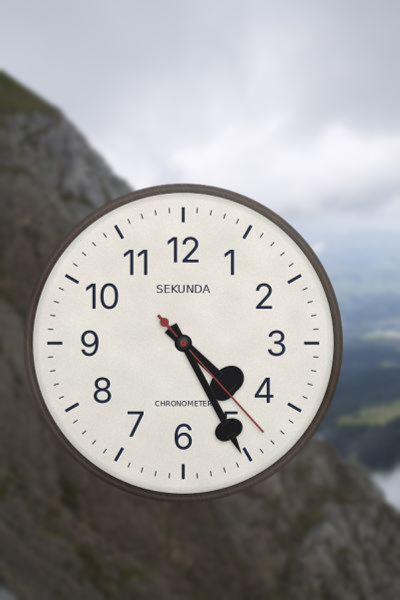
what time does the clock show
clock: 4:25:23
